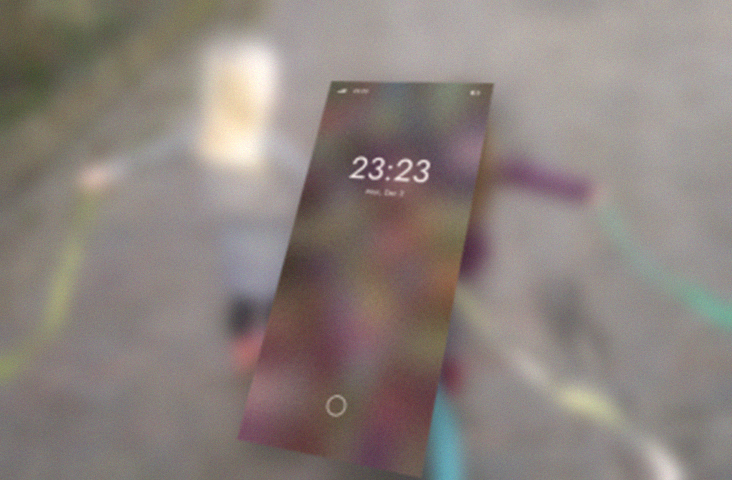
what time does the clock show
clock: 23:23
